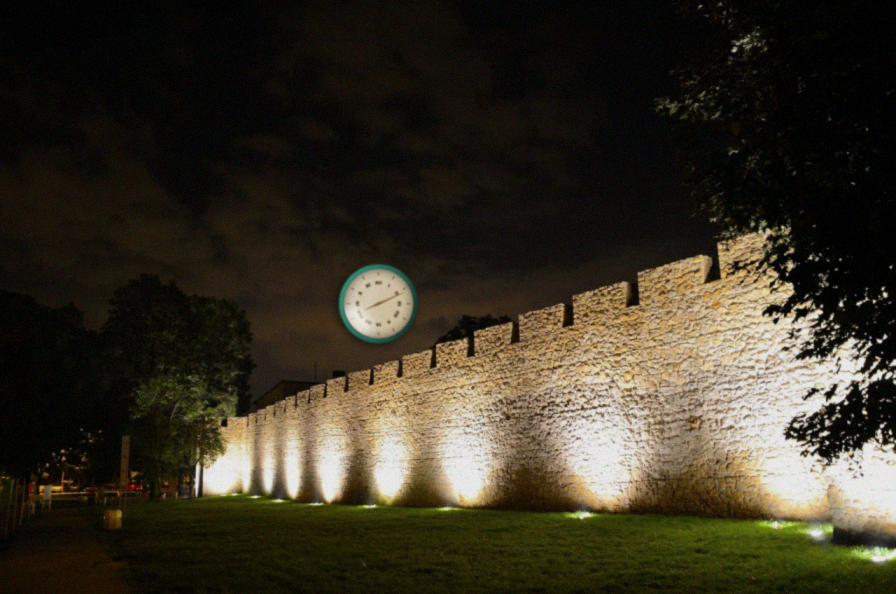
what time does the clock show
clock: 8:11
